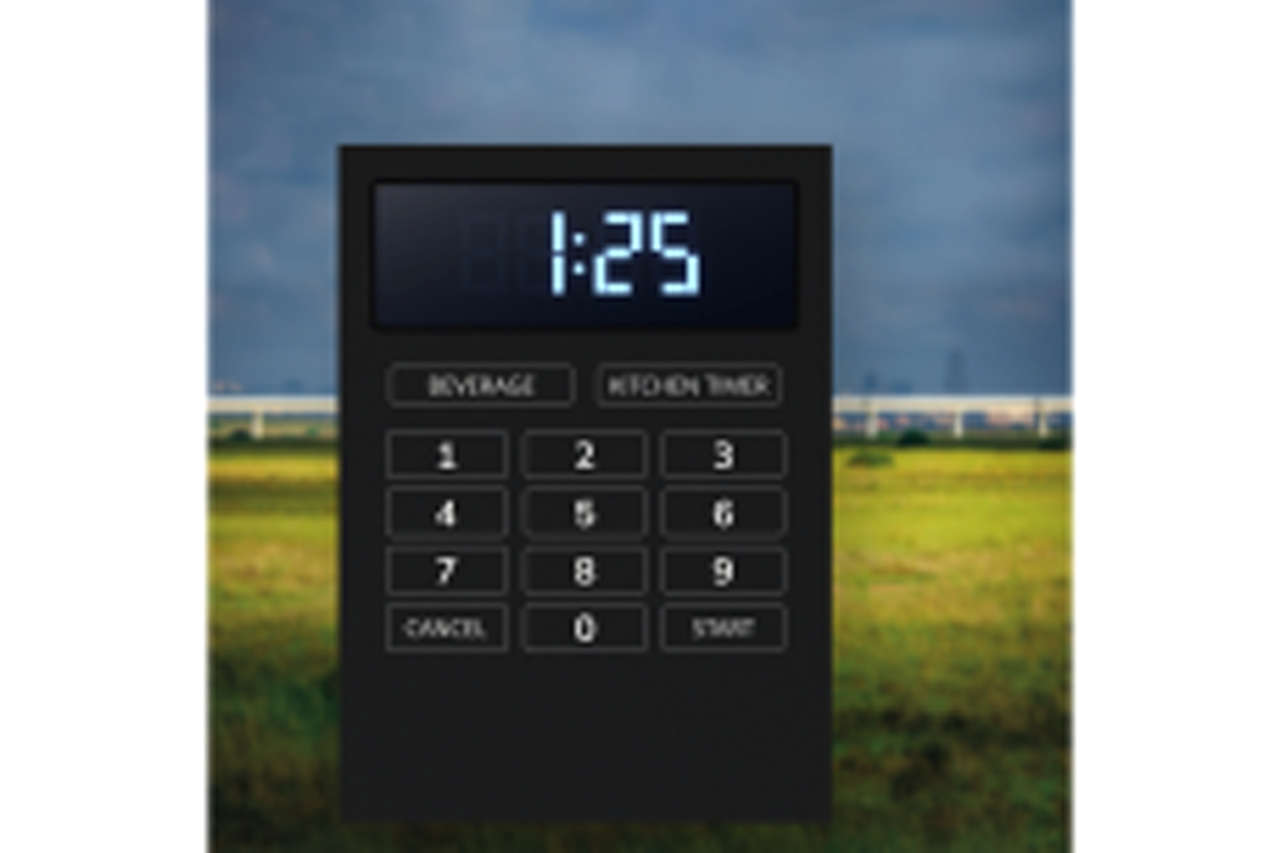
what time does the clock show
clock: 1:25
